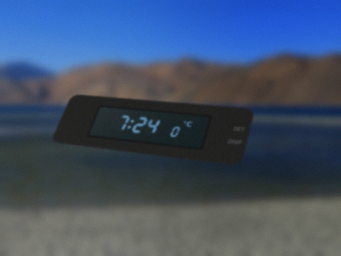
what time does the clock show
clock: 7:24
